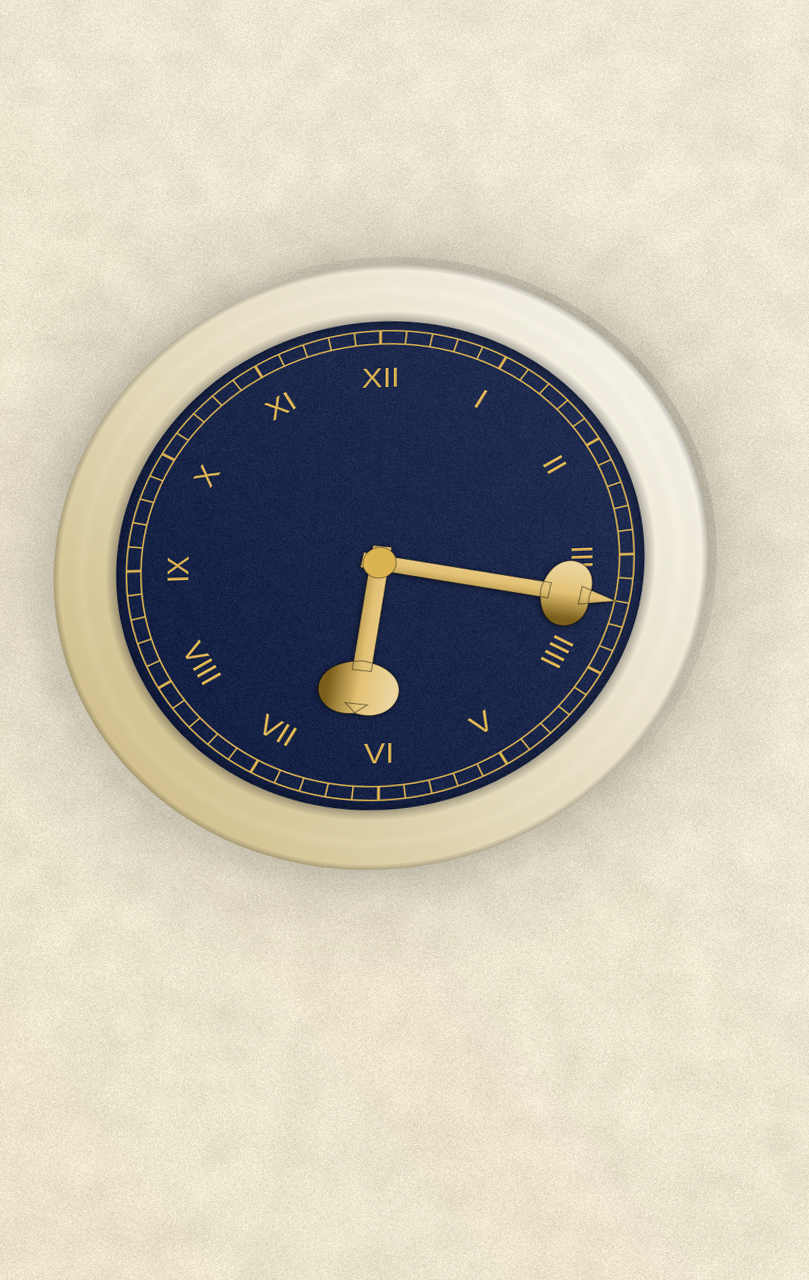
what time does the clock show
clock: 6:17
